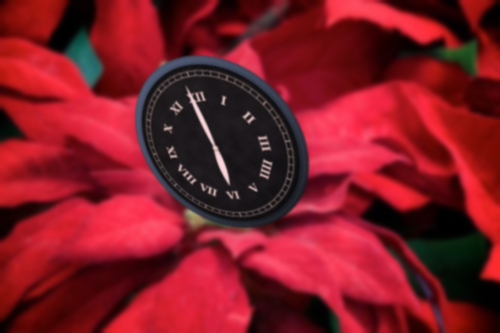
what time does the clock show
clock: 5:59
